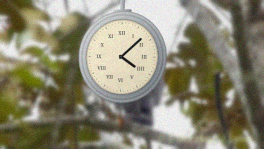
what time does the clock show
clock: 4:08
